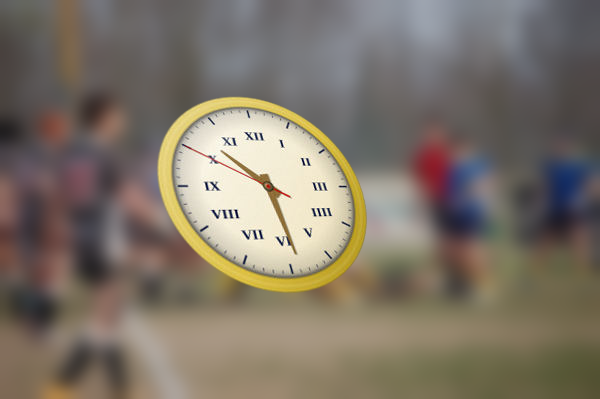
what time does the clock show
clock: 10:28:50
